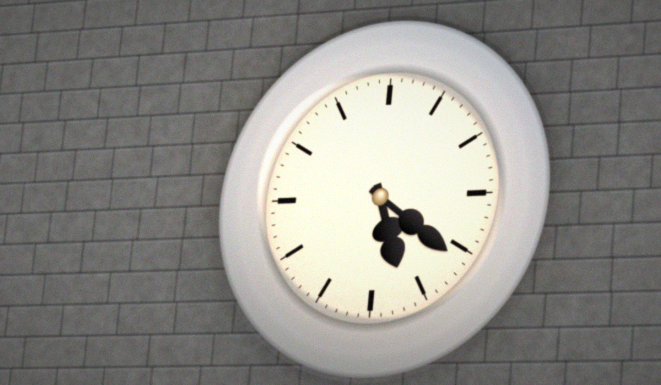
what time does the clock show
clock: 5:21
